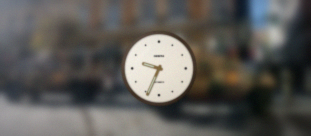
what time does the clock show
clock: 9:34
